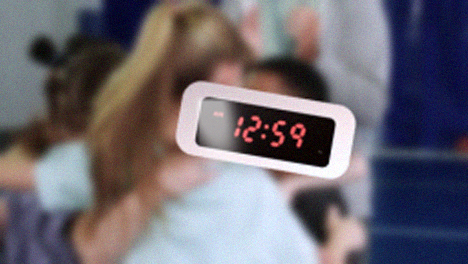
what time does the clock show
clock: 12:59
